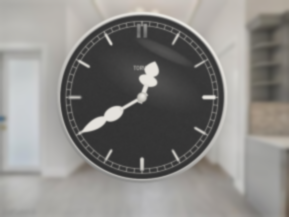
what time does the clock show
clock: 12:40
